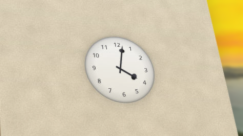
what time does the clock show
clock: 4:02
